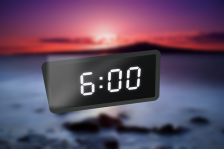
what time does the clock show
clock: 6:00
